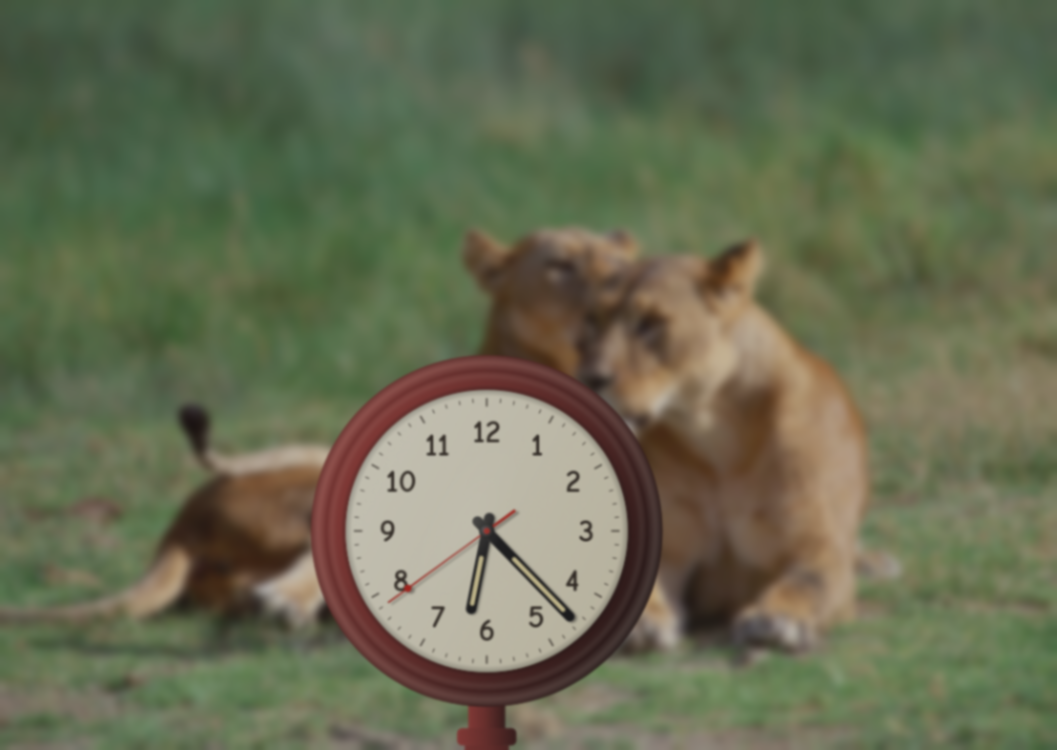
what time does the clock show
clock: 6:22:39
